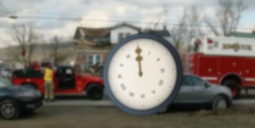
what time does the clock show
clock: 12:00
